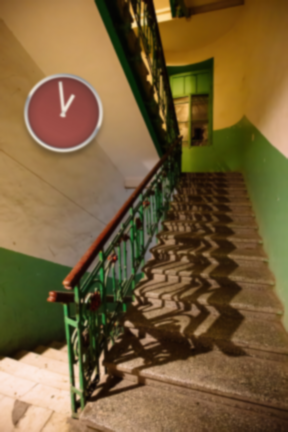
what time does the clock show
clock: 12:59
